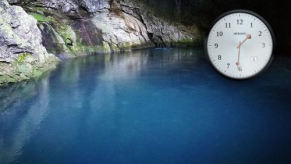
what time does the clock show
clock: 1:31
